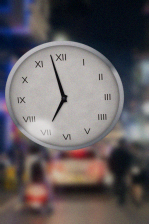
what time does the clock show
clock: 6:58
